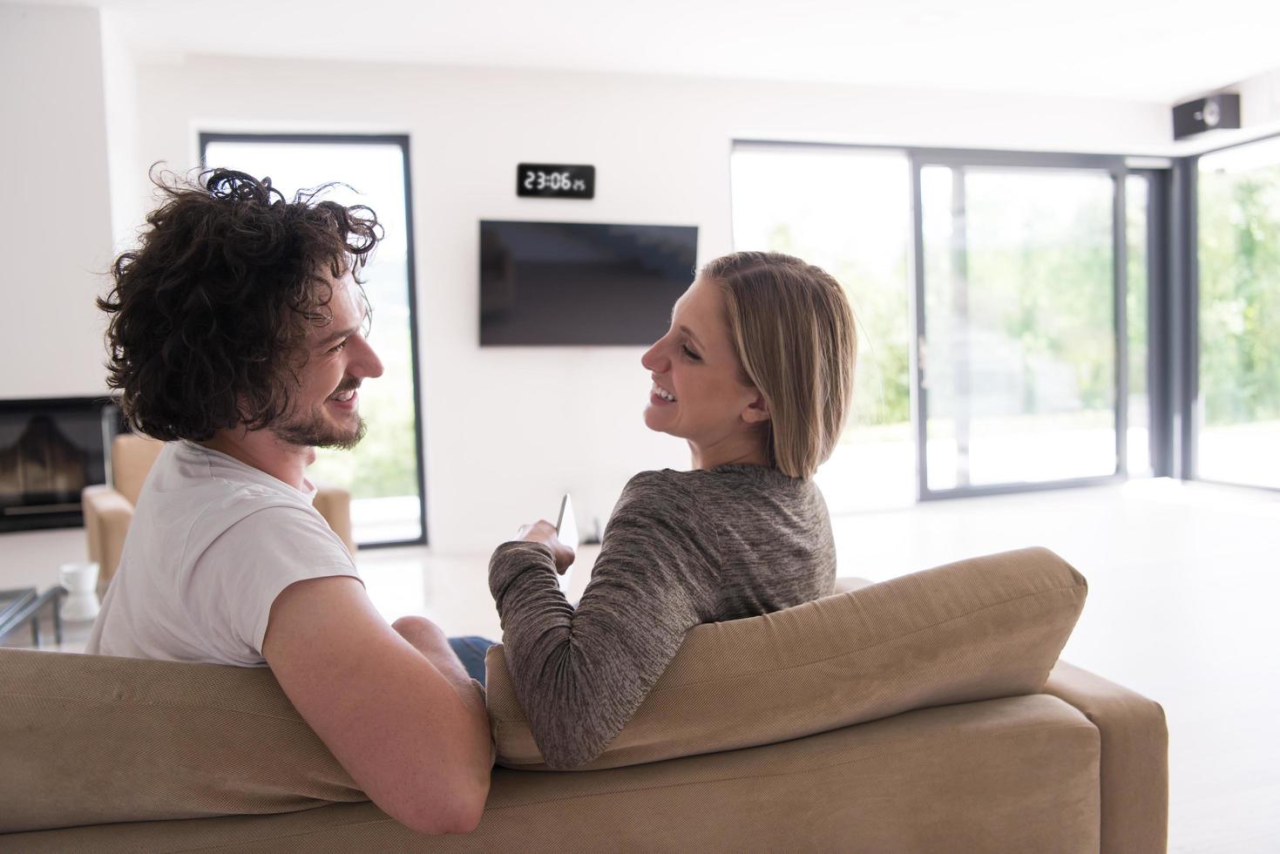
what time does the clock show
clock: 23:06
